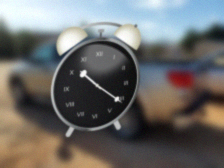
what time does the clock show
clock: 10:21
